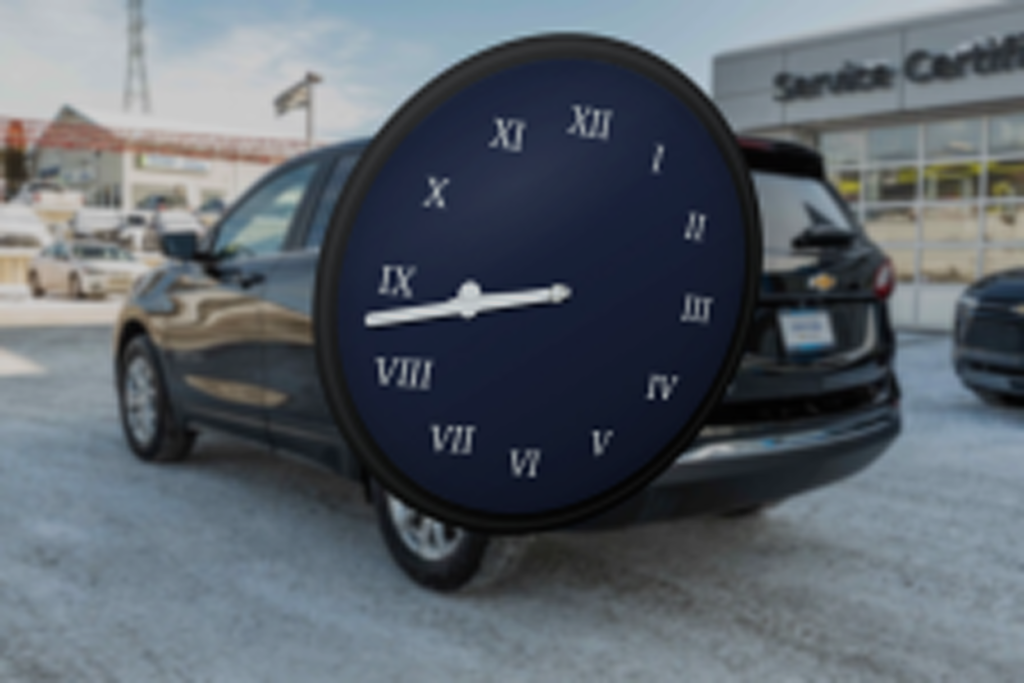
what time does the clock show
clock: 8:43
